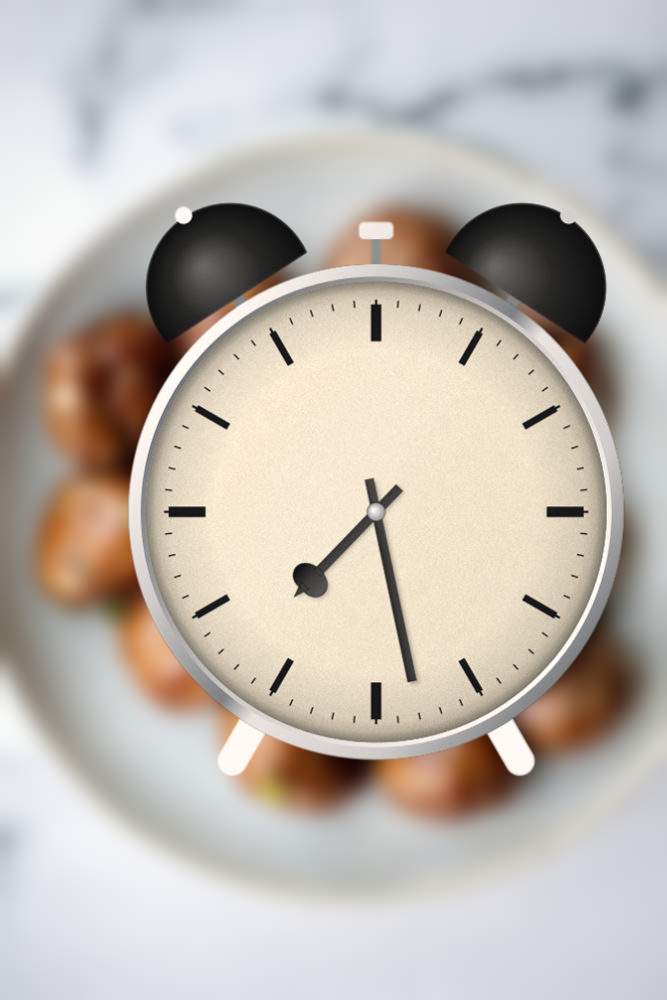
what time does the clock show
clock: 7:28
